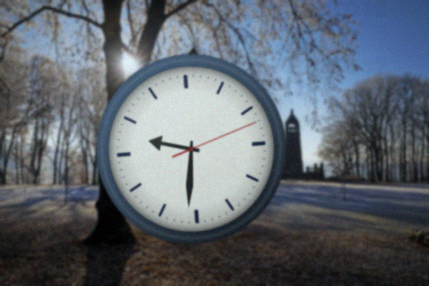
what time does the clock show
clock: 9:31:12
